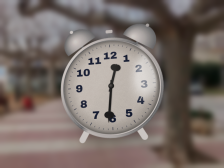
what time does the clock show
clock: 12:31
